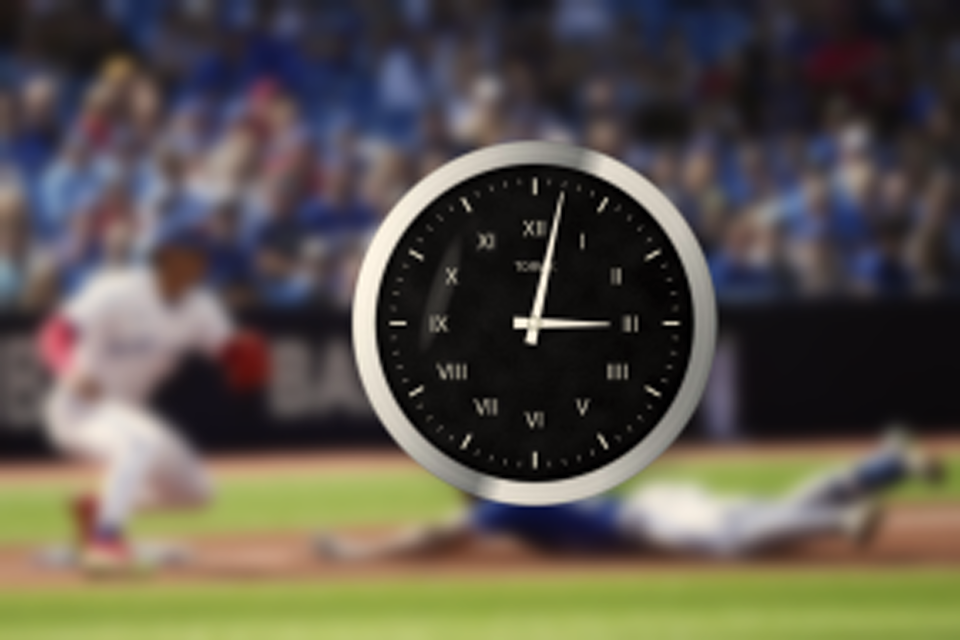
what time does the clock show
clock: 3:02
